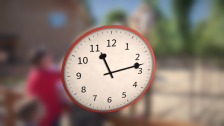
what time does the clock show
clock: 11:13
